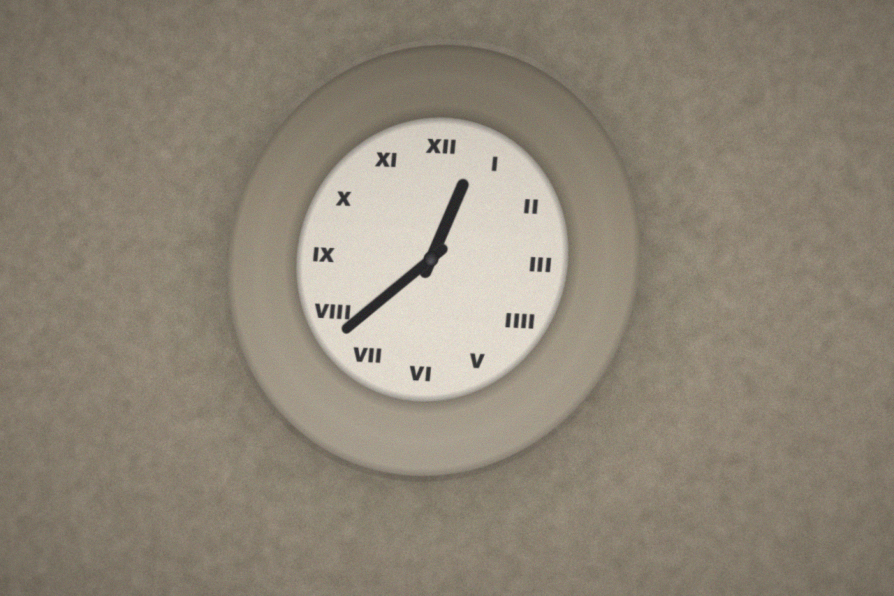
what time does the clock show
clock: 12:38
